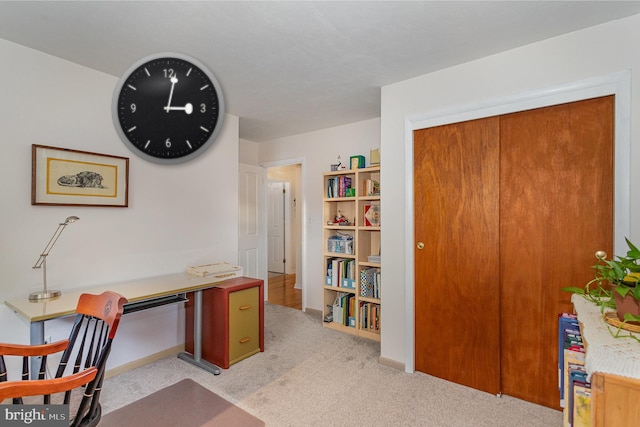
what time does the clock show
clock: 3:02
